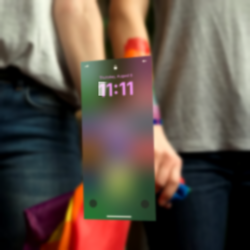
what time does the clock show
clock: 11:11
